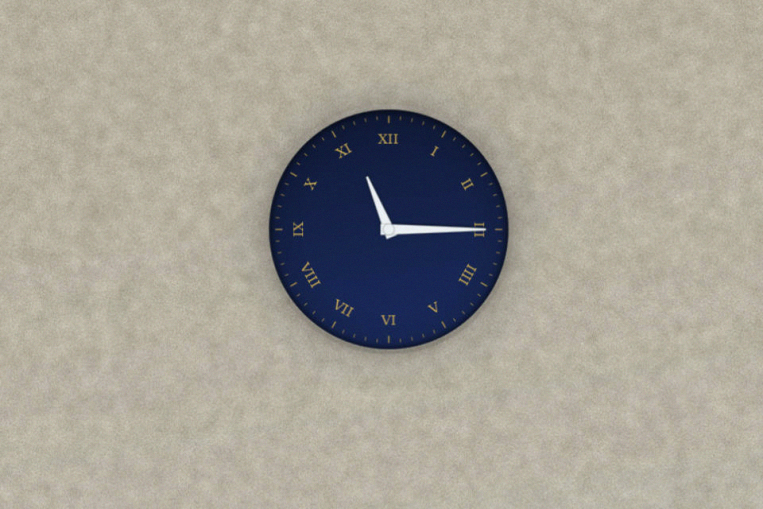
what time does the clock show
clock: 11:15
